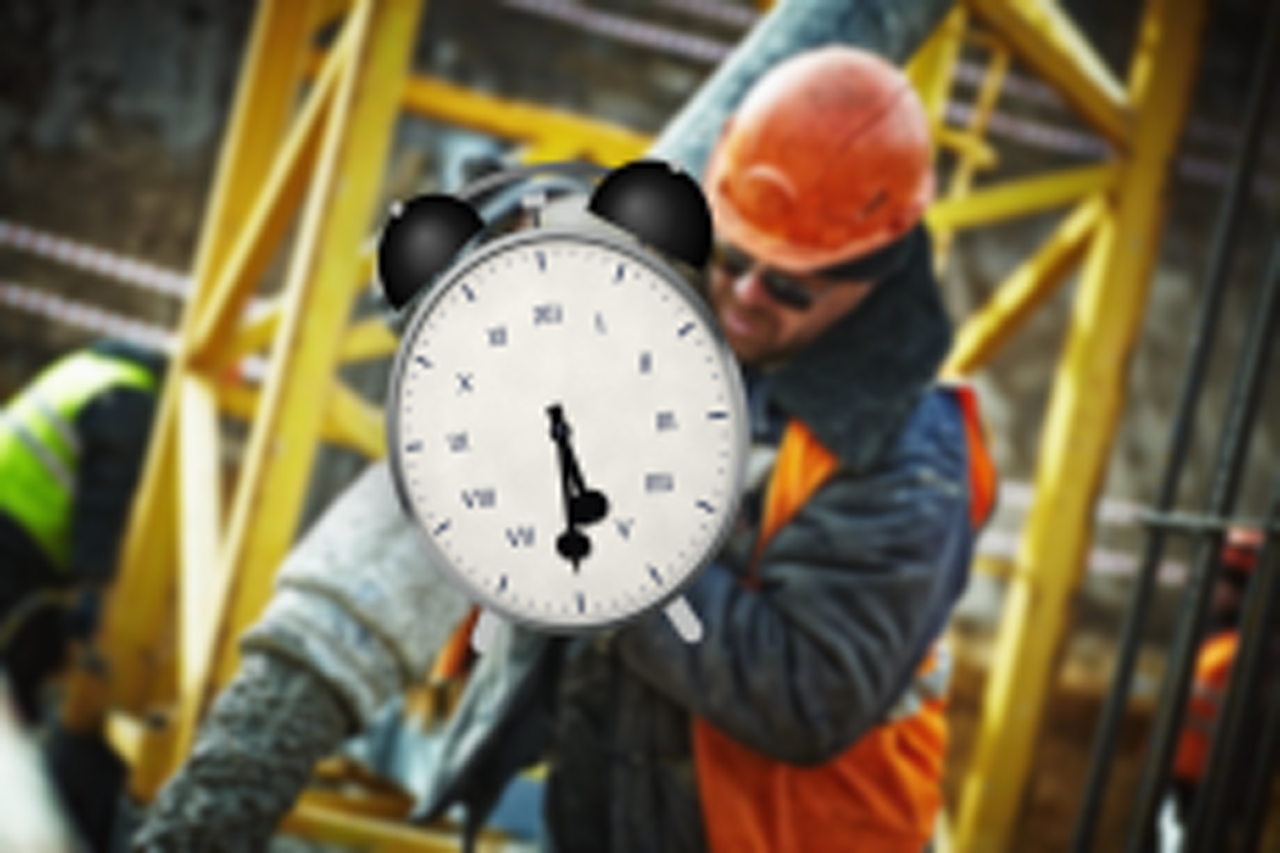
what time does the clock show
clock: 5:30
